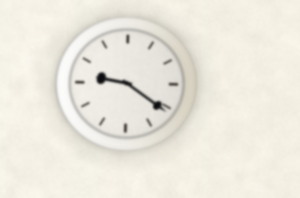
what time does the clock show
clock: 9:21
